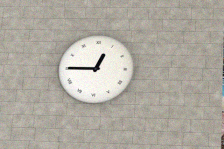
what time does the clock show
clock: 12:45
